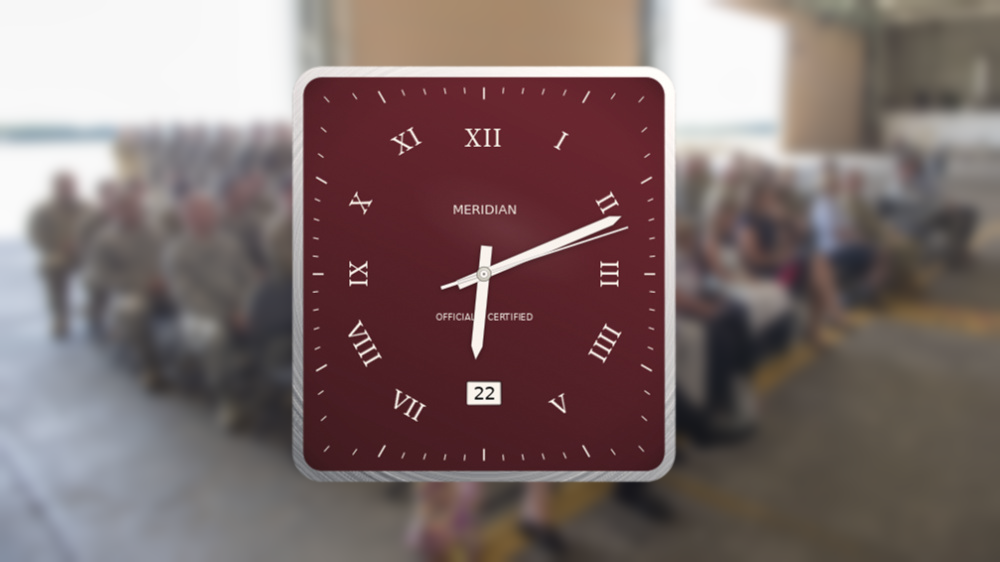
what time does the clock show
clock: 6:11:12
